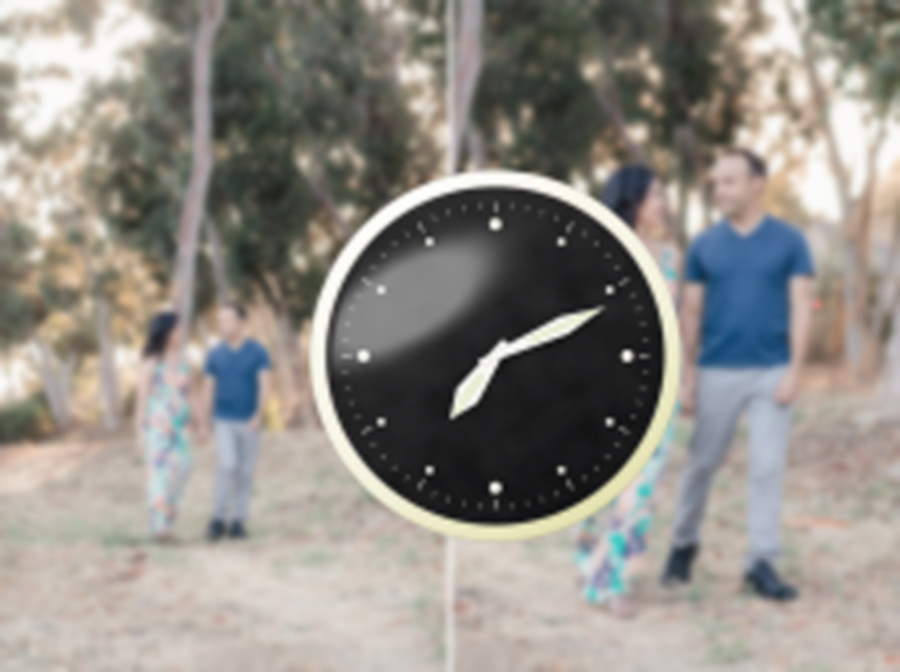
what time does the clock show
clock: 7:11
